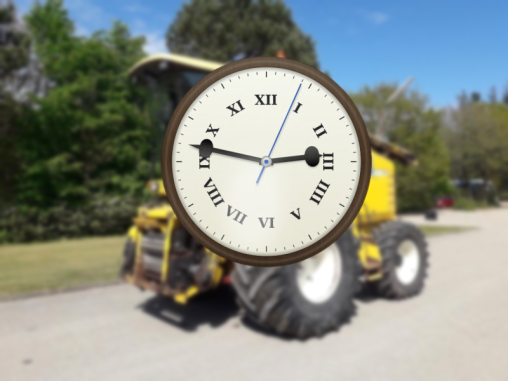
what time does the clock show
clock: 2:47:04
